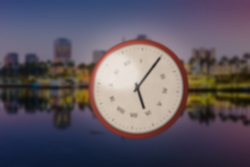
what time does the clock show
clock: 6:10
